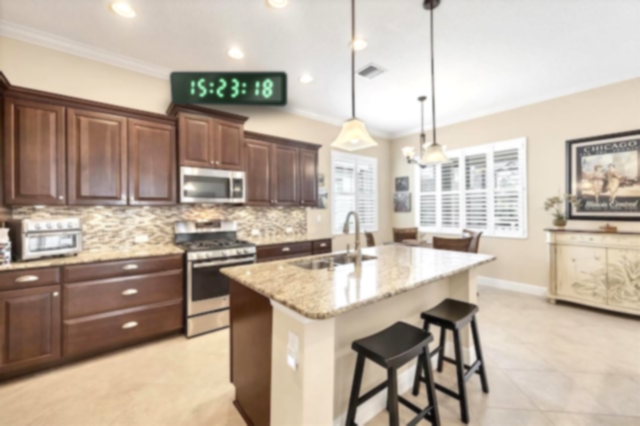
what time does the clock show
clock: 15:23:18
